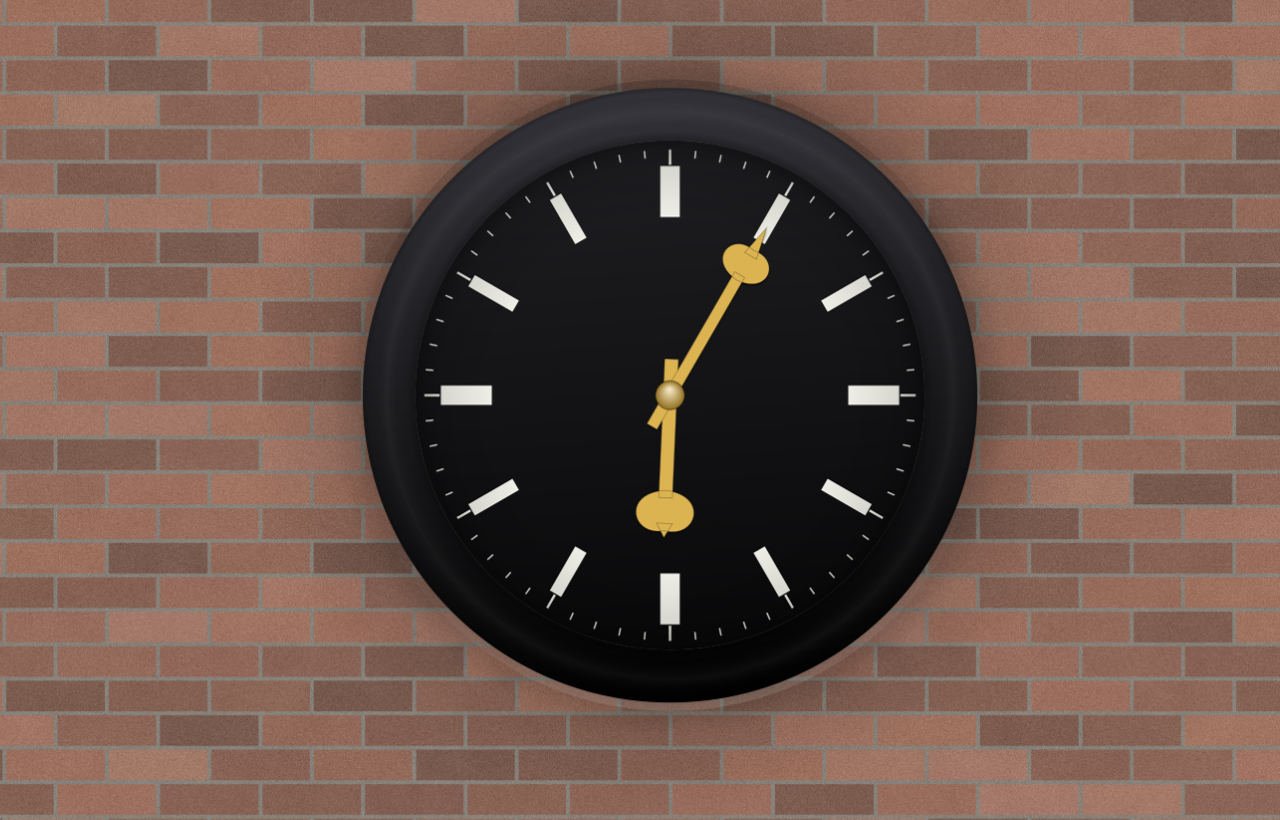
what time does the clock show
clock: 6:05
